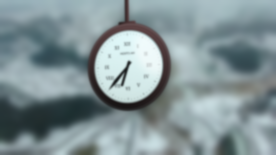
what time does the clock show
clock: 6:37
